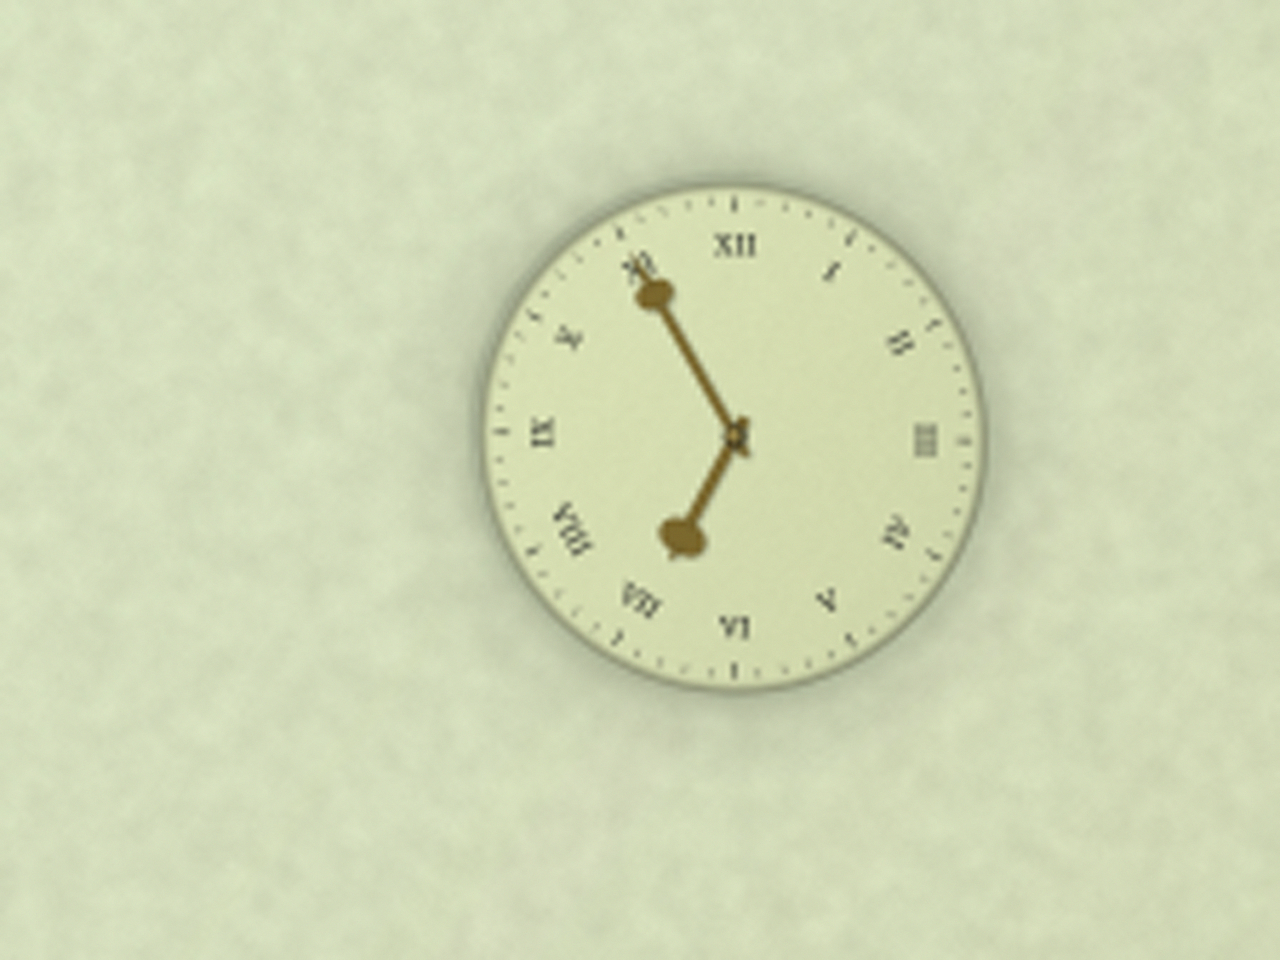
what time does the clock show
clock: 6:55
